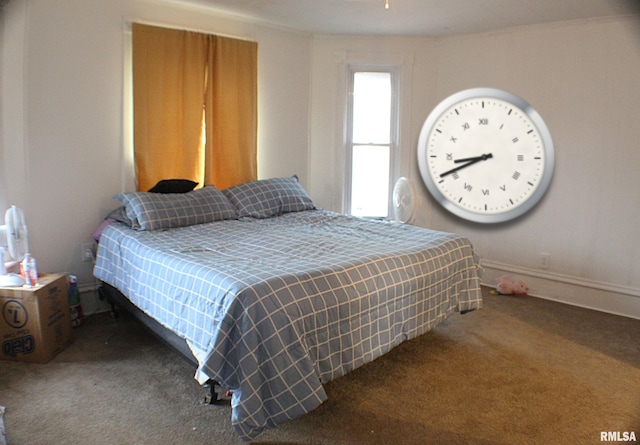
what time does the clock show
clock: 8:41
